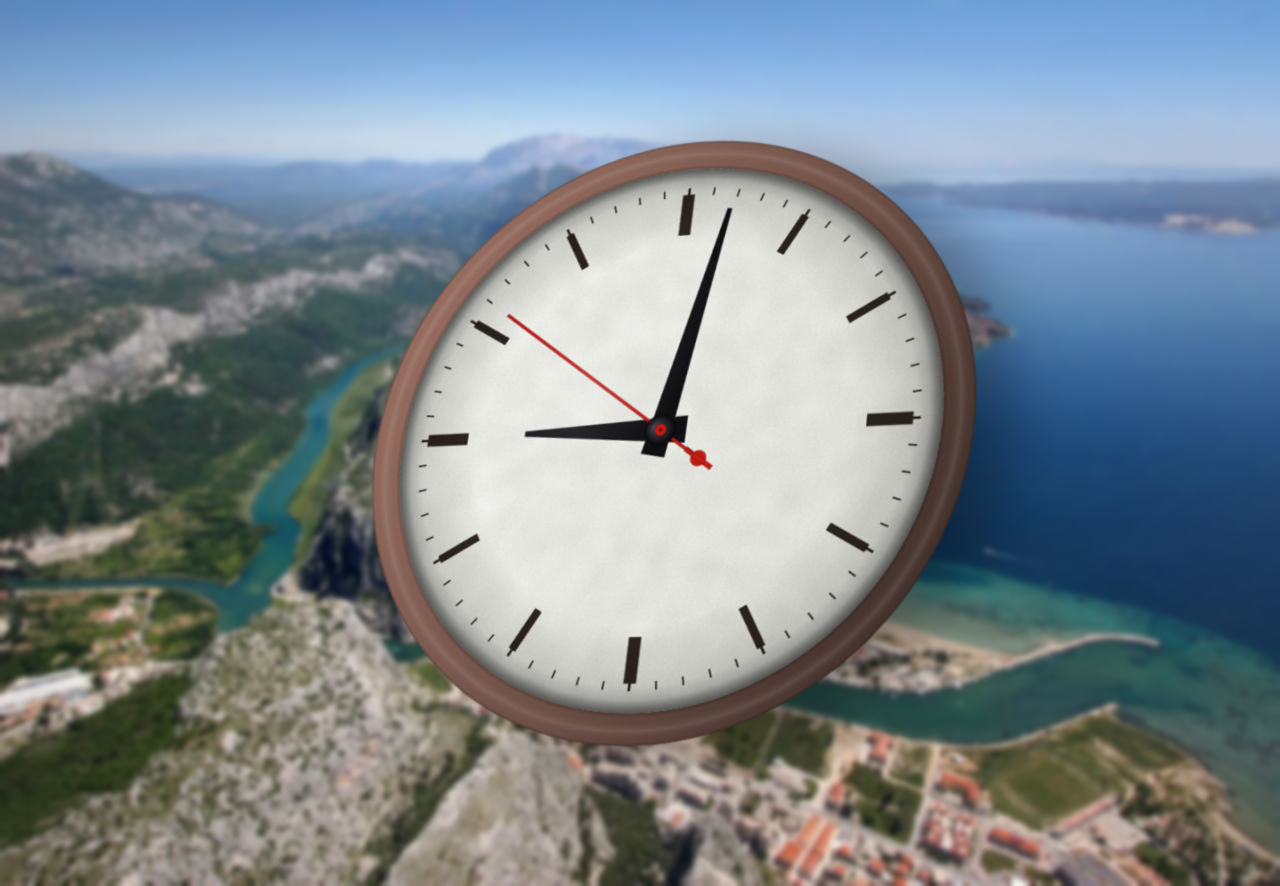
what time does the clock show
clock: 9:01:51
